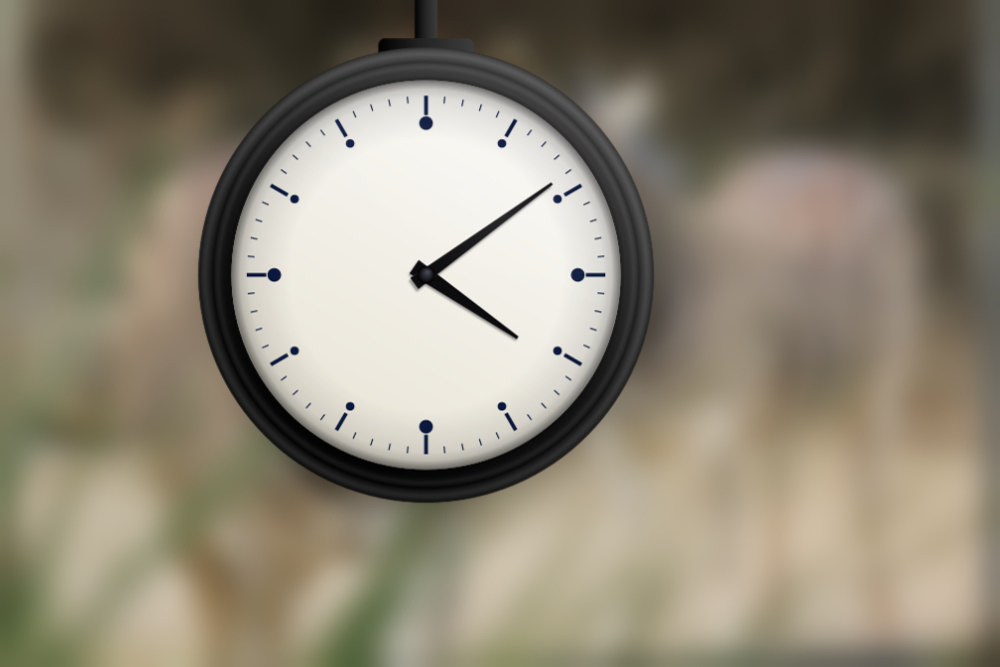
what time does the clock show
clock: 4:09
